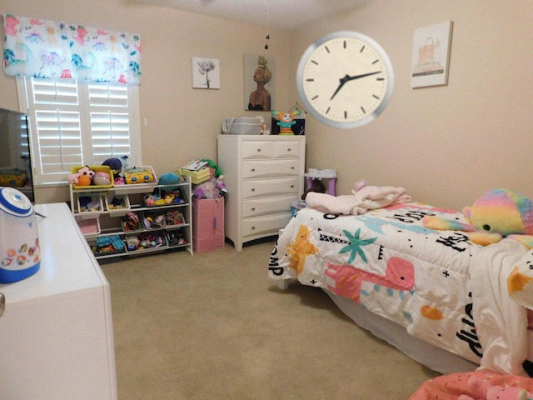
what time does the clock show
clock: 7:13
